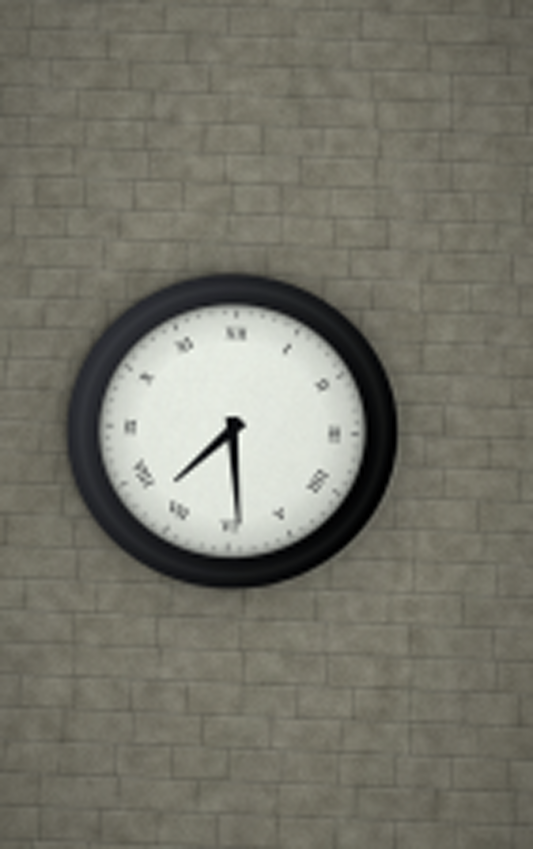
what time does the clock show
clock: 7:29
